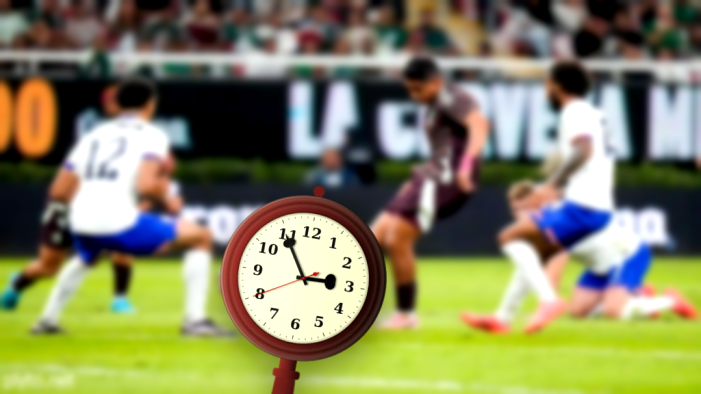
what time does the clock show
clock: 2:54:40
